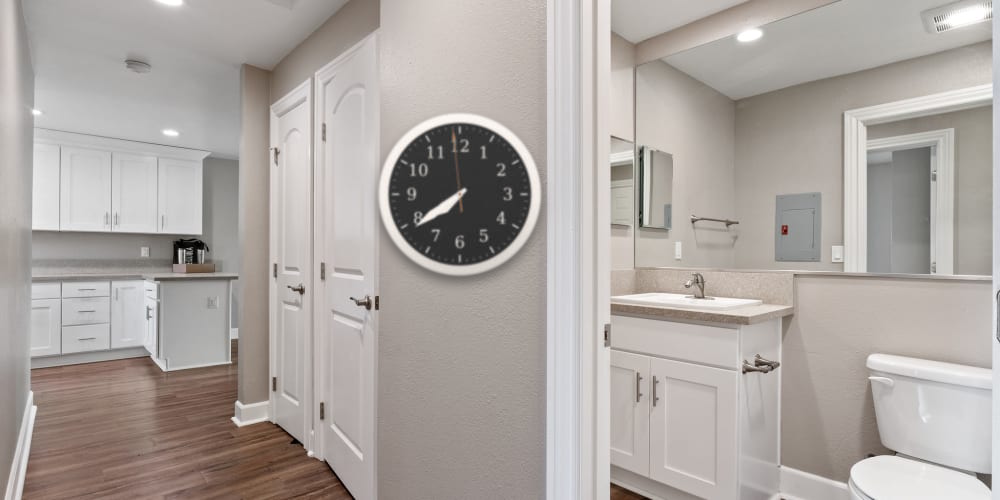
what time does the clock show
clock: 7:38:59
